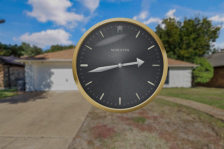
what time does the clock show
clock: 2:43
